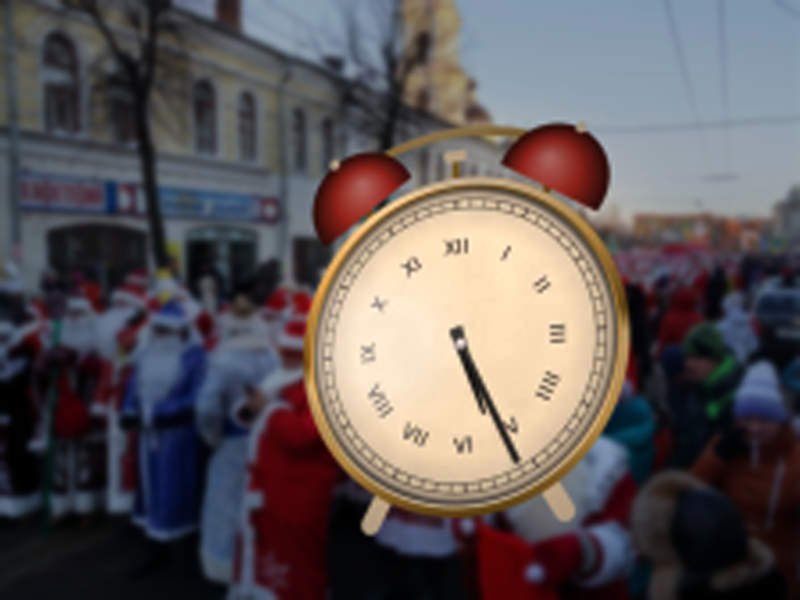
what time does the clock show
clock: 5:26
